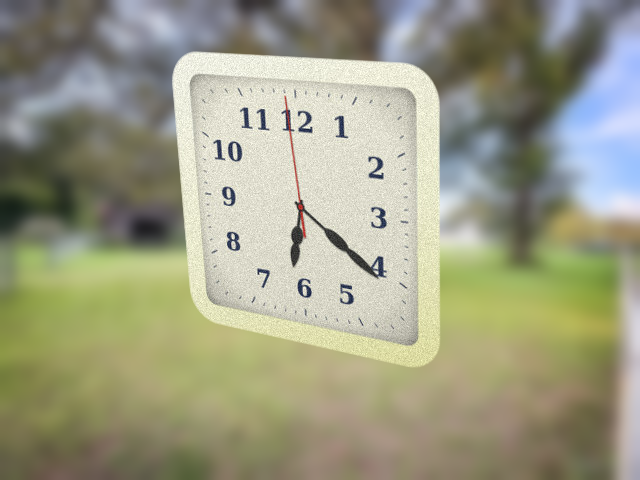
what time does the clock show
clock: 6:20:59
